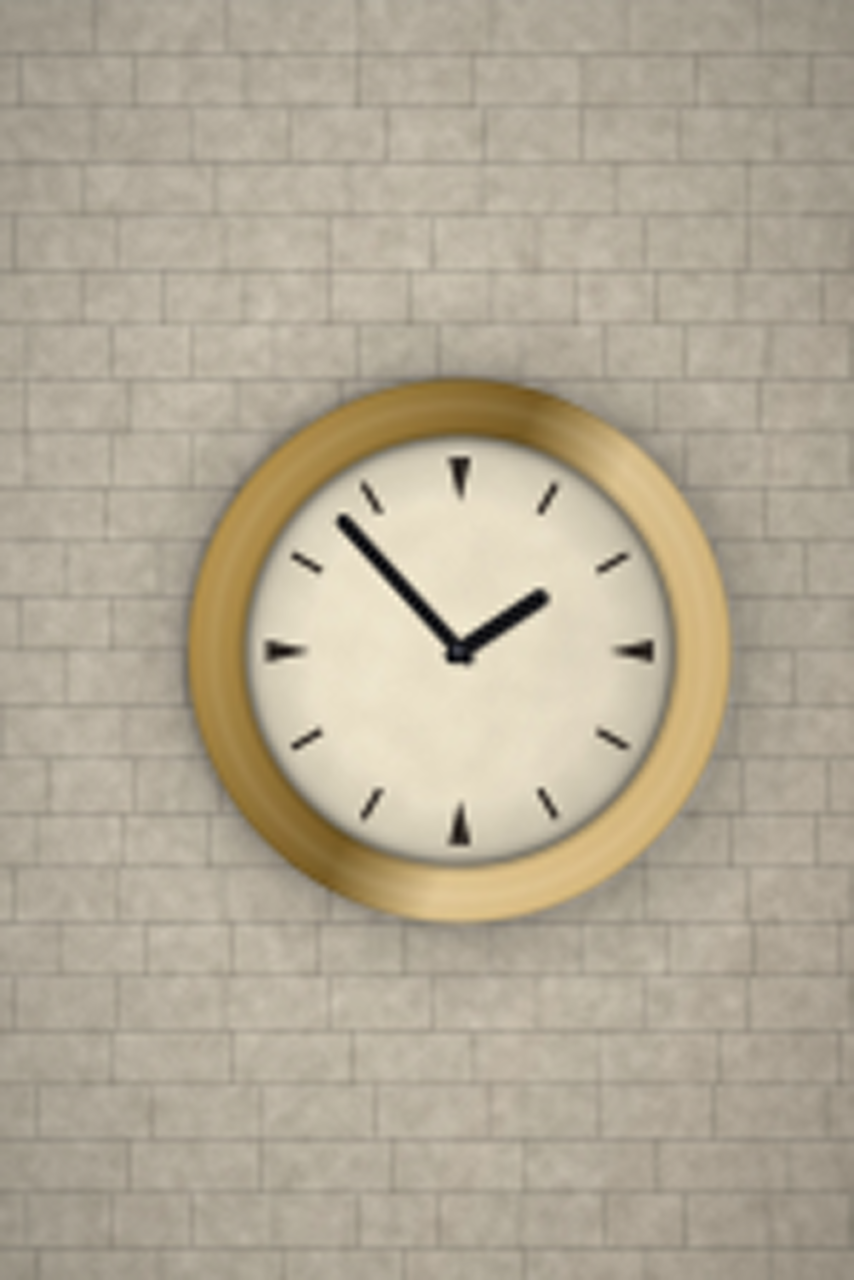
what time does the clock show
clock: 1:53
